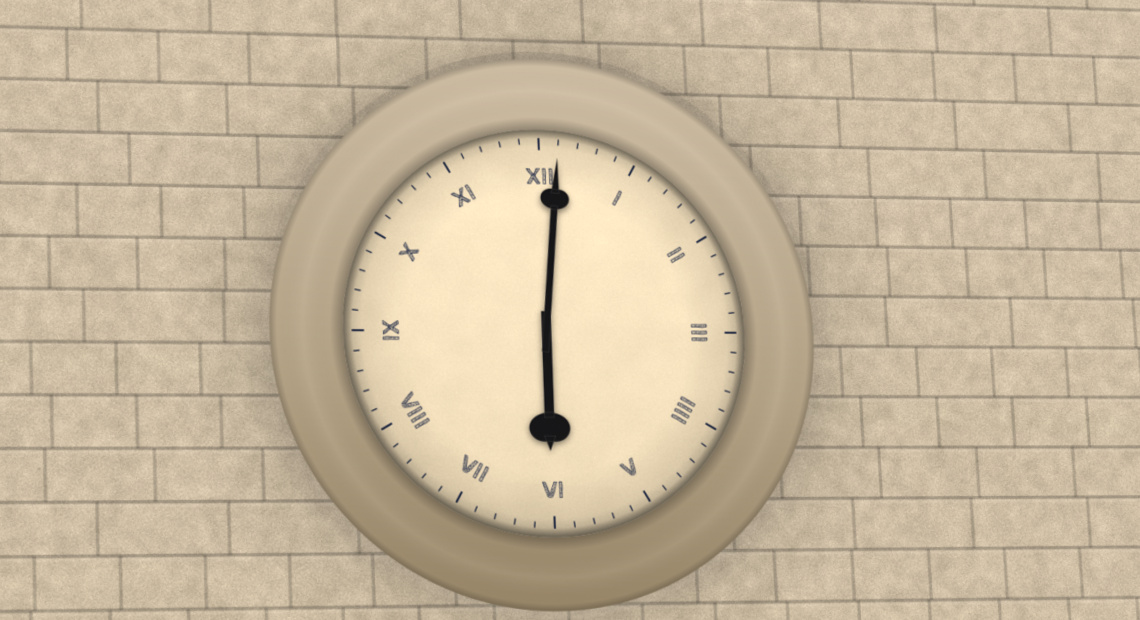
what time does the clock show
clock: 6:01
